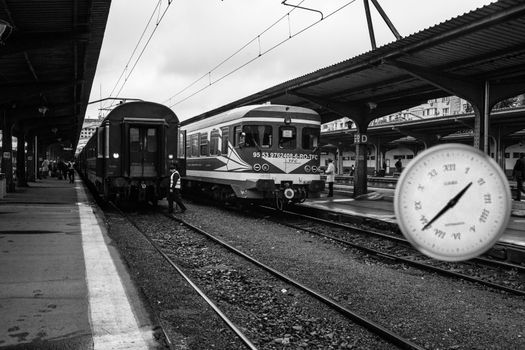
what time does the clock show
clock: 1:39
